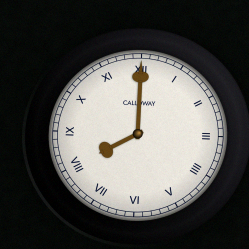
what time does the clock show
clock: 8:00
